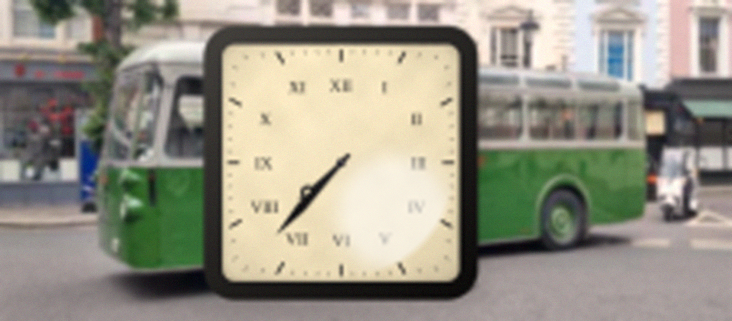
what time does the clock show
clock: 7:37
